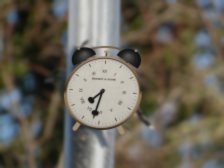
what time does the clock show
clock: 7:32
